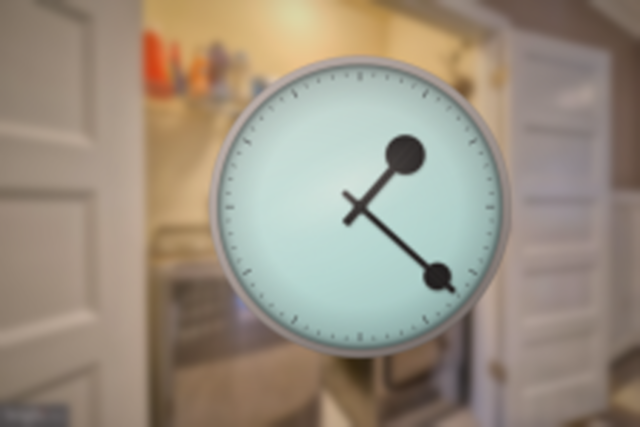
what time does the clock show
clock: 1:22
